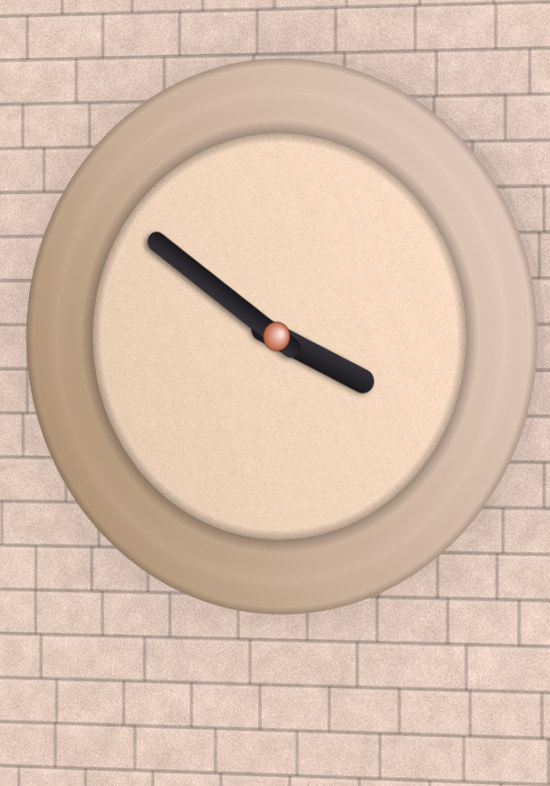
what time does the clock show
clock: 3:51
